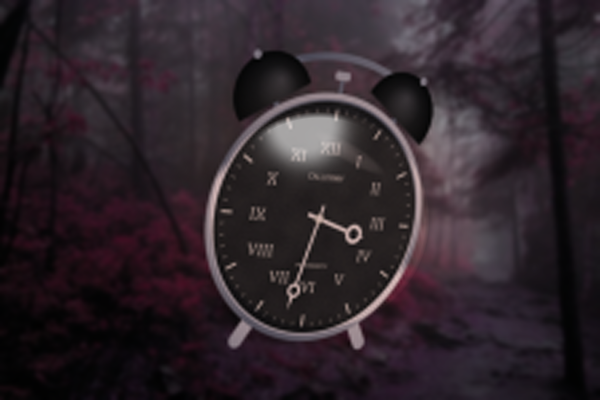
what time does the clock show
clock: 3:32
